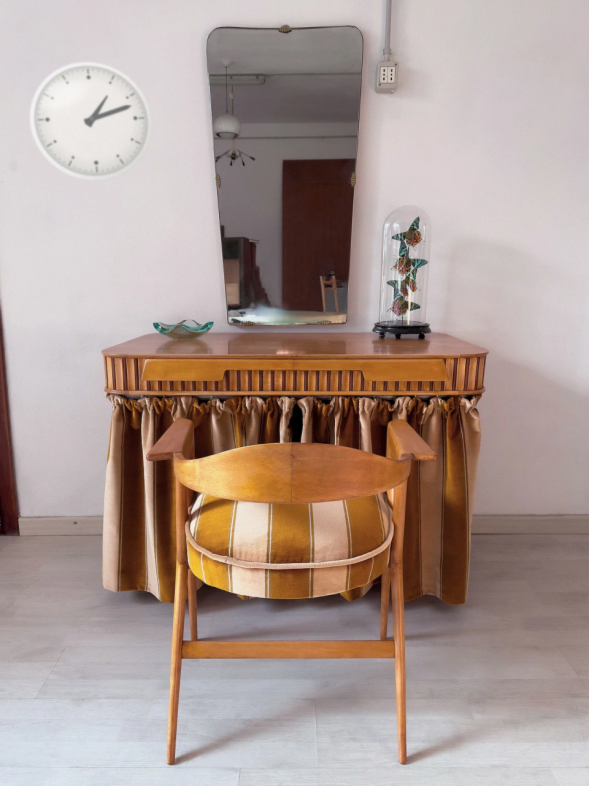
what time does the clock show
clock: 1:12
